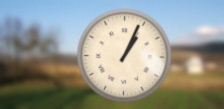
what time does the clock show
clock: 1:04
